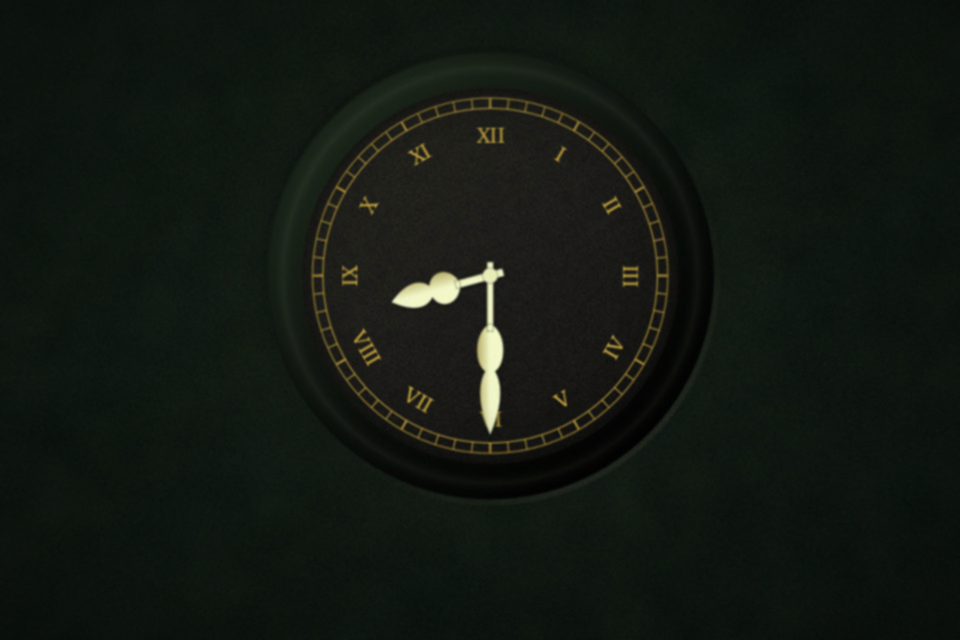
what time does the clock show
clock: 8:30
